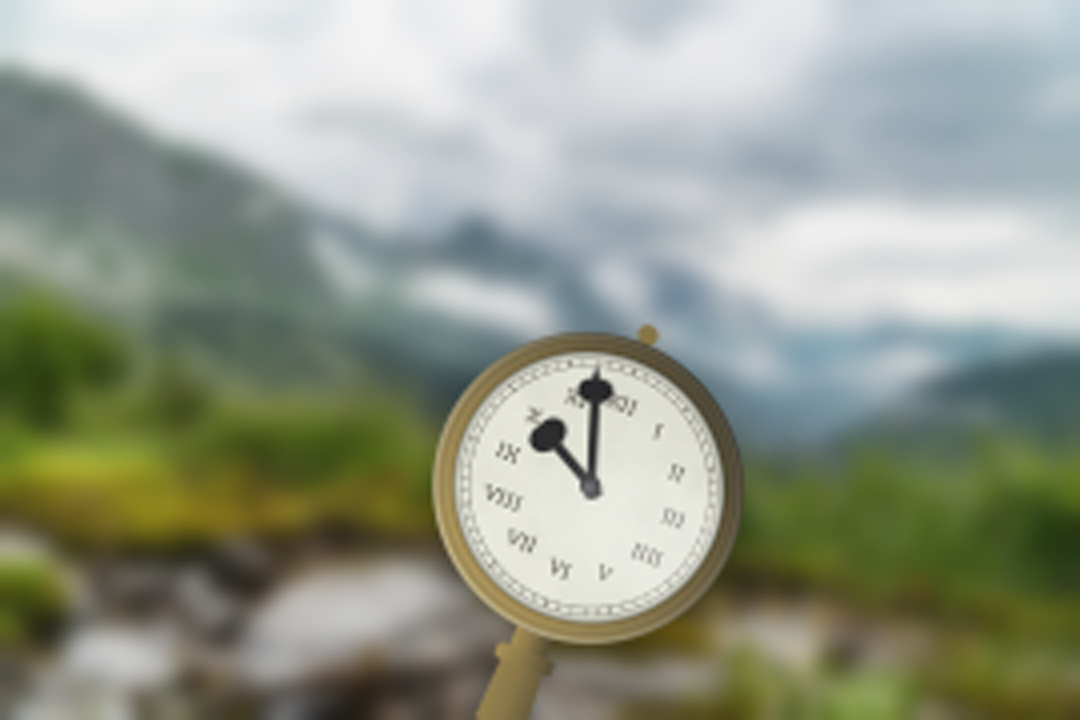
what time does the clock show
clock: 9:57
